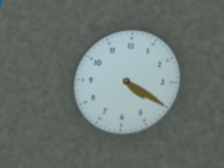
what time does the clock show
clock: 4:20
